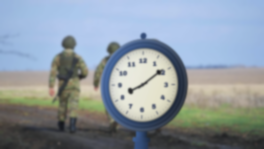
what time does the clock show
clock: 8:09
